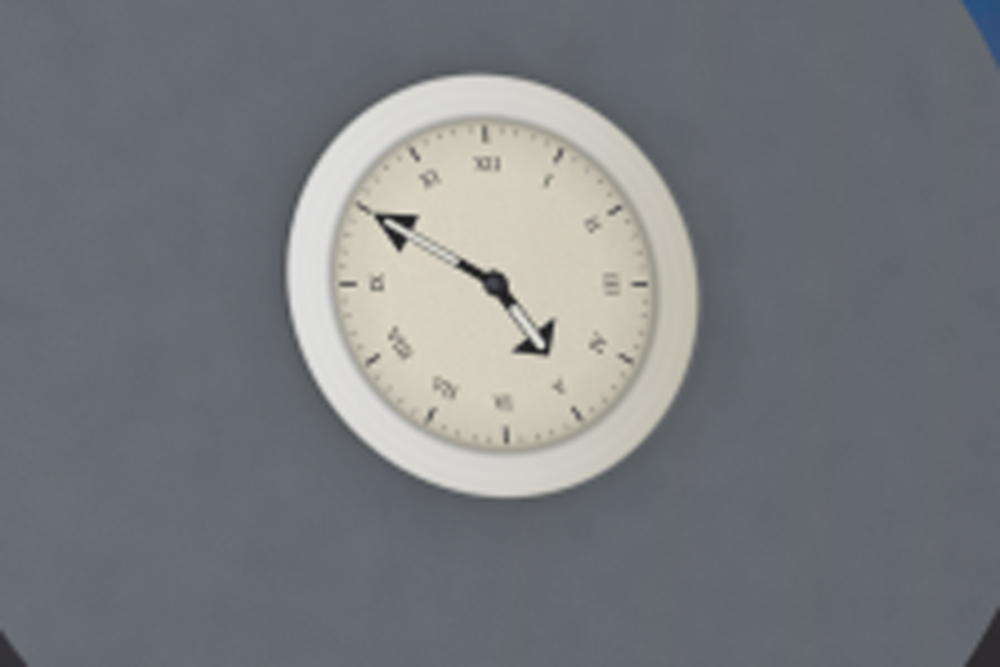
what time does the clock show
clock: 4:50
